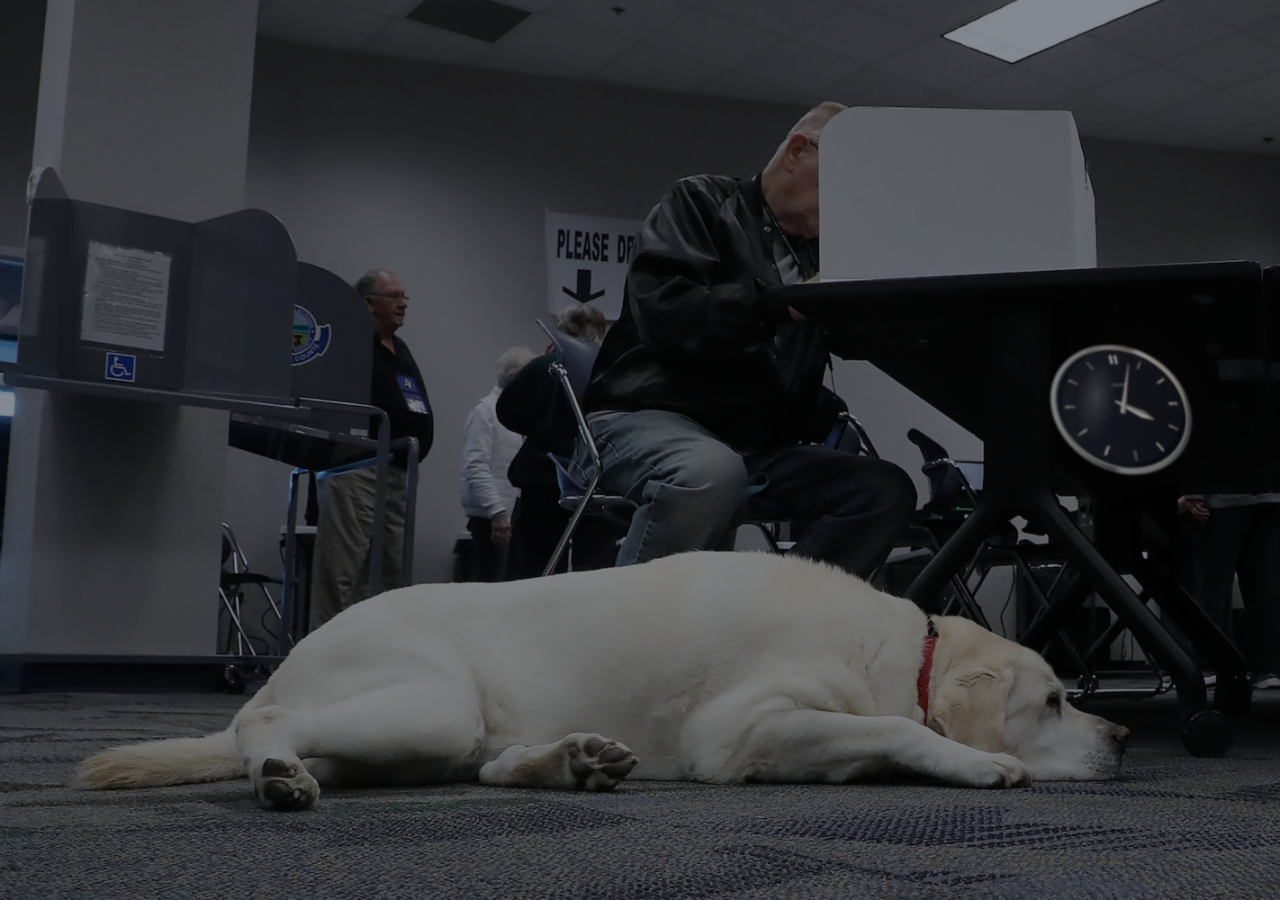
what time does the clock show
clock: 4:03
